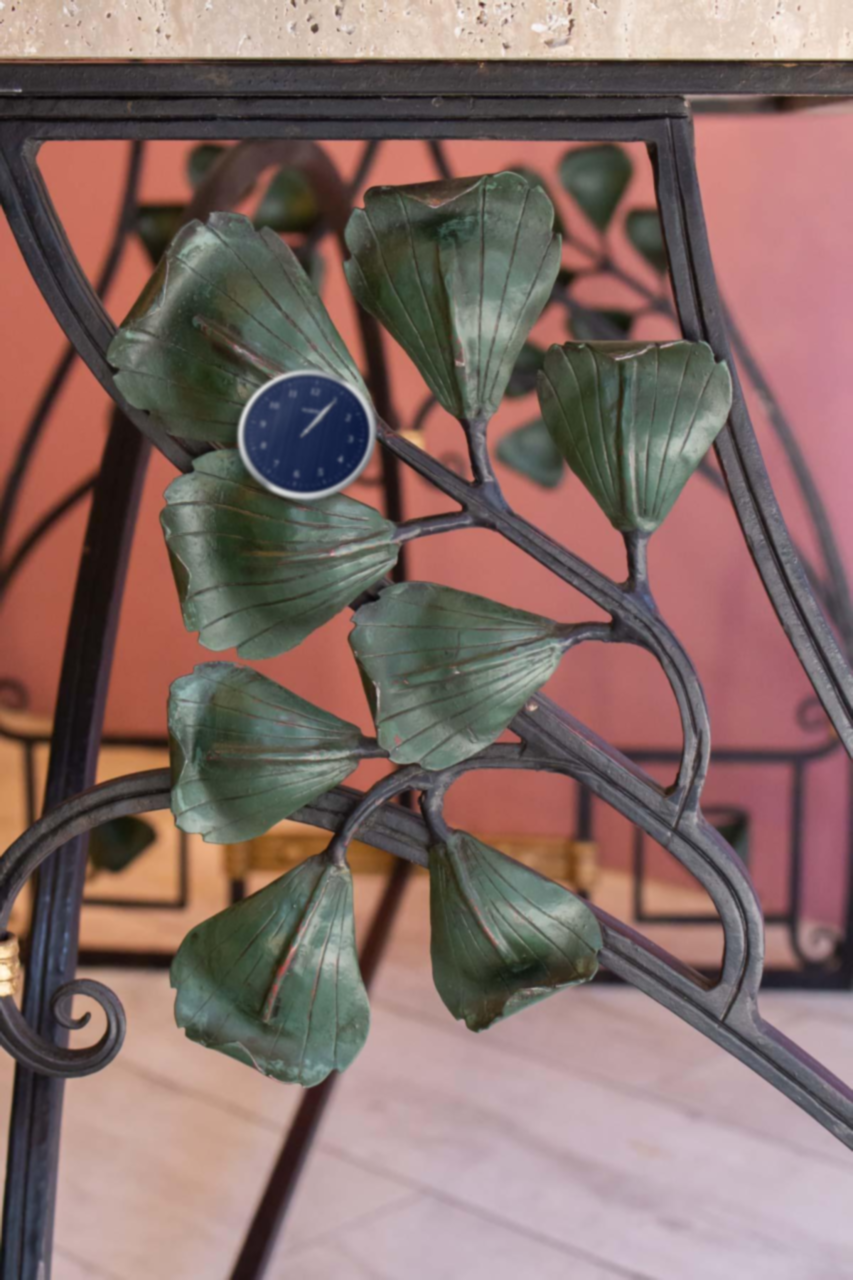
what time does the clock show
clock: 1:05
